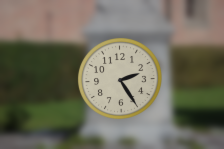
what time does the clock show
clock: 2:25
